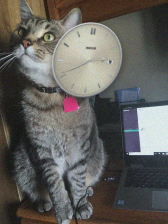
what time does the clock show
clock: 2:41
